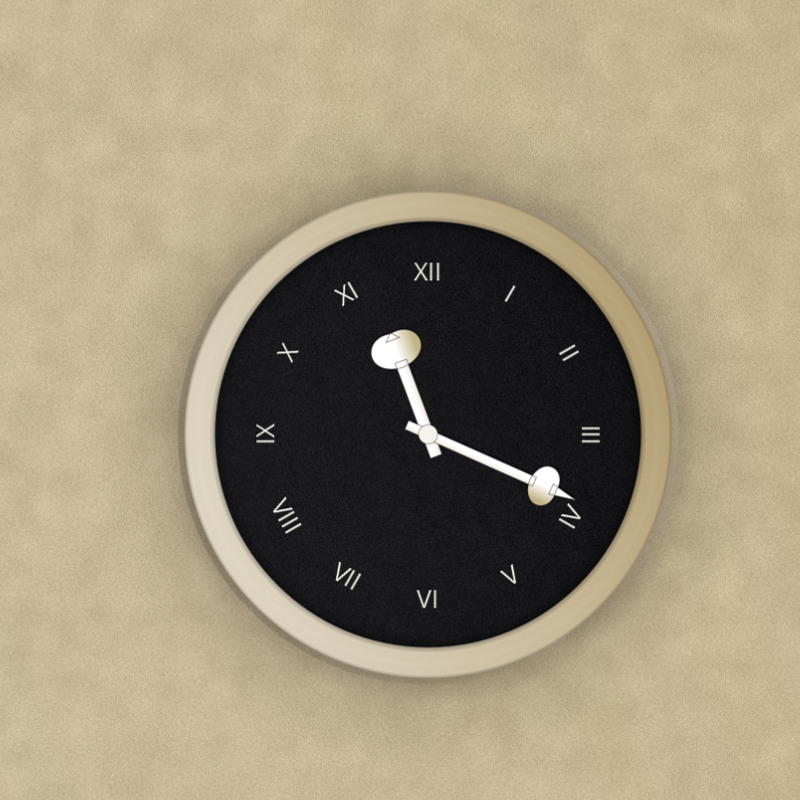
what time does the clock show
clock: 11:19
